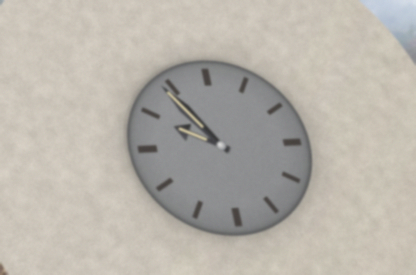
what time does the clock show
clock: 9:54
